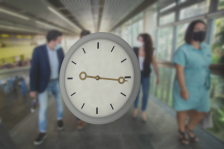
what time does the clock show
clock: 9:16
